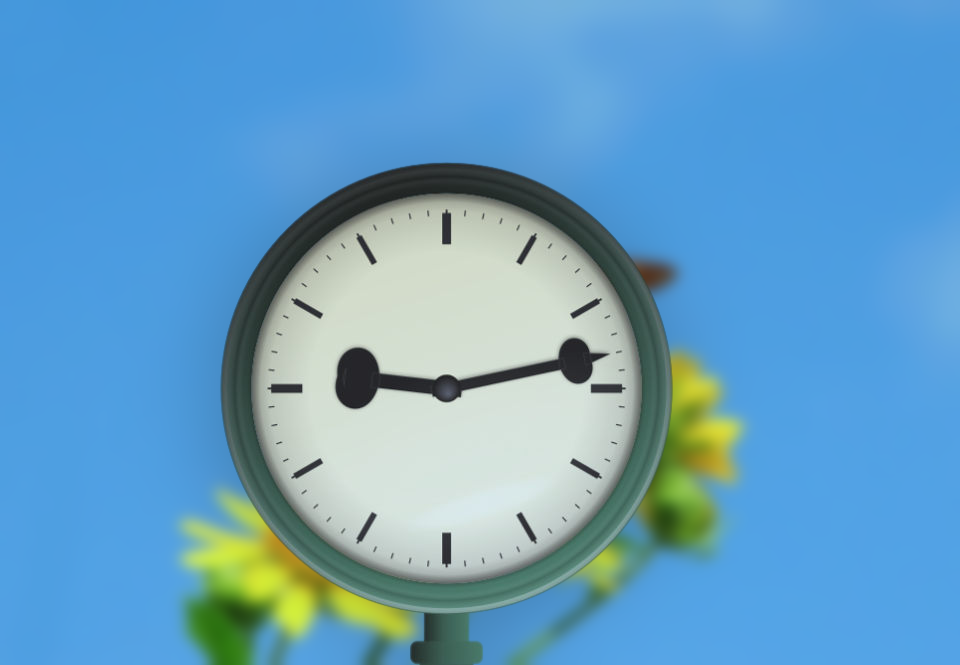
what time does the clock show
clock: 9:13
